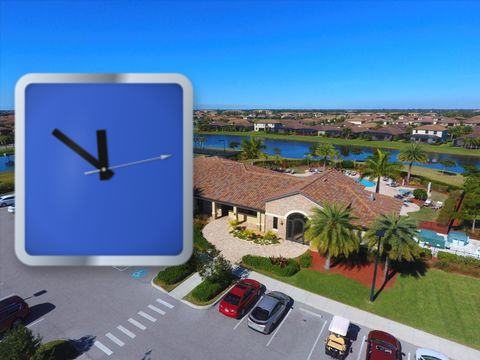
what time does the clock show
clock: 11:51:13
